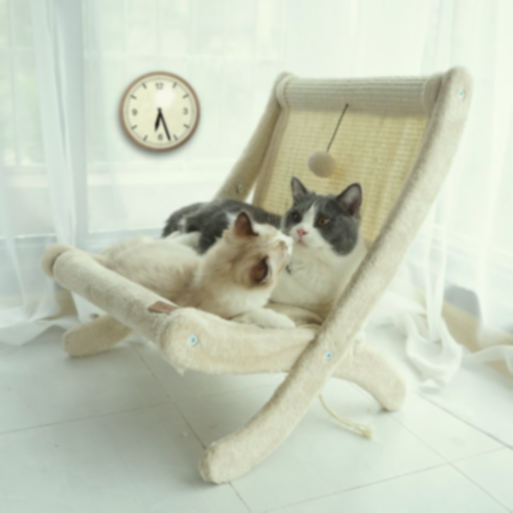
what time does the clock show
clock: 6:27
